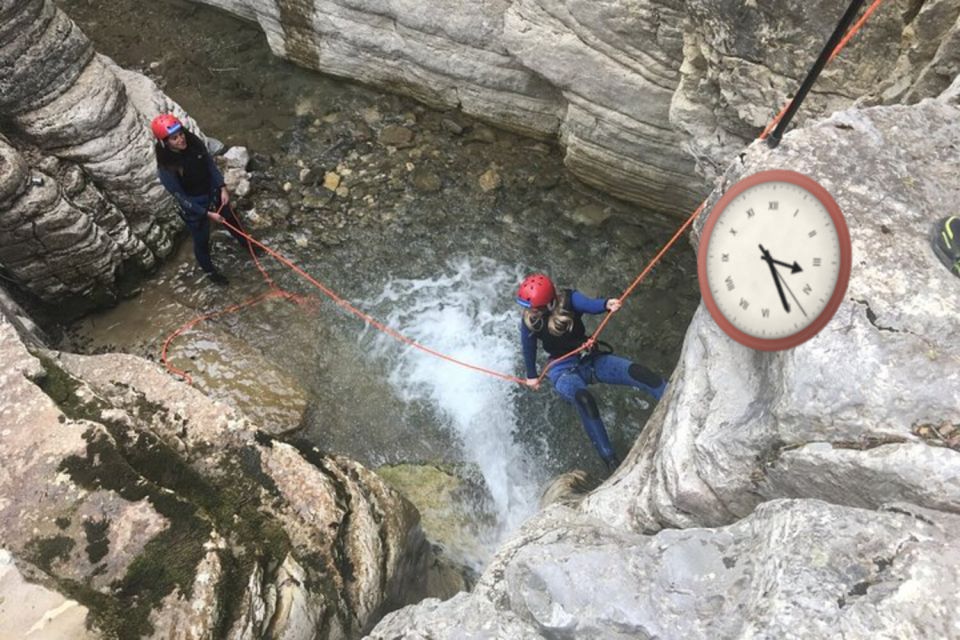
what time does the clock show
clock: 3:25:23
